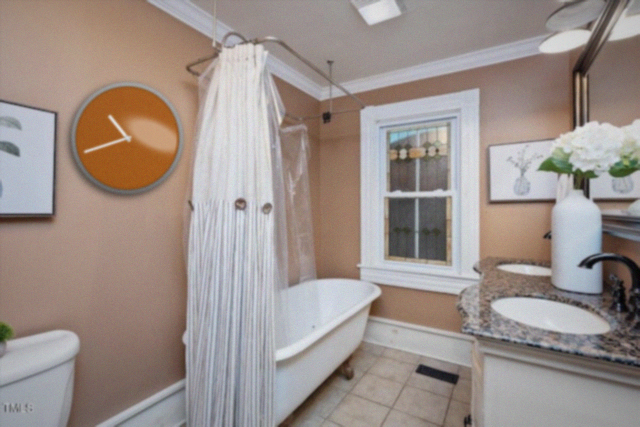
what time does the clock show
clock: 10:42
